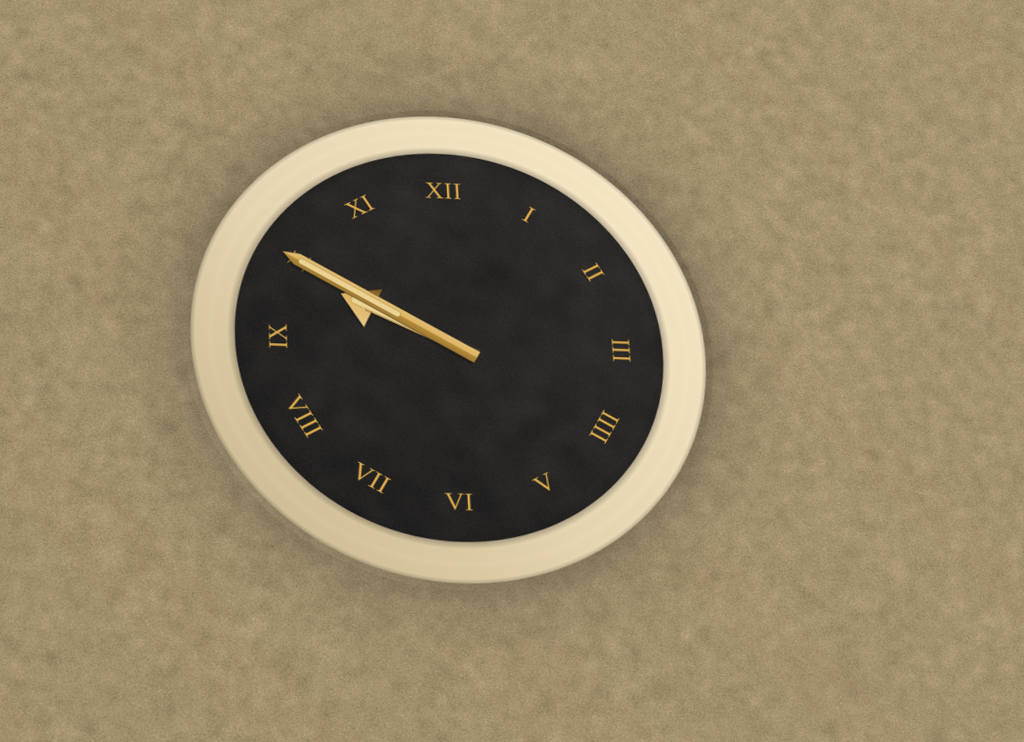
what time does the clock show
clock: 9:50
